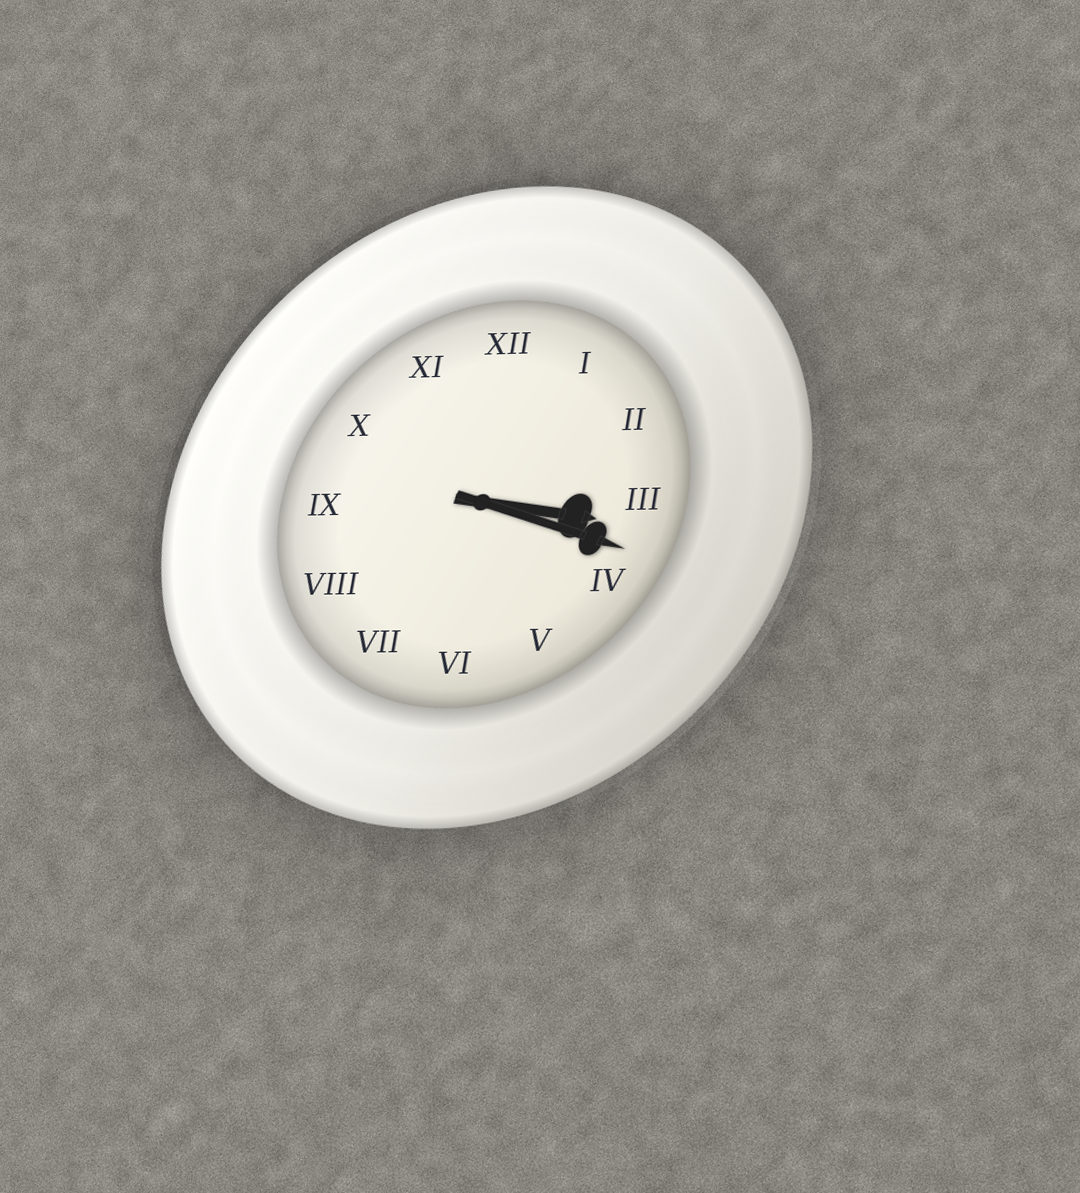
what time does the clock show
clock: 3:18
